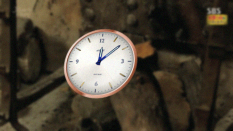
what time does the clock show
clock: 12:08
